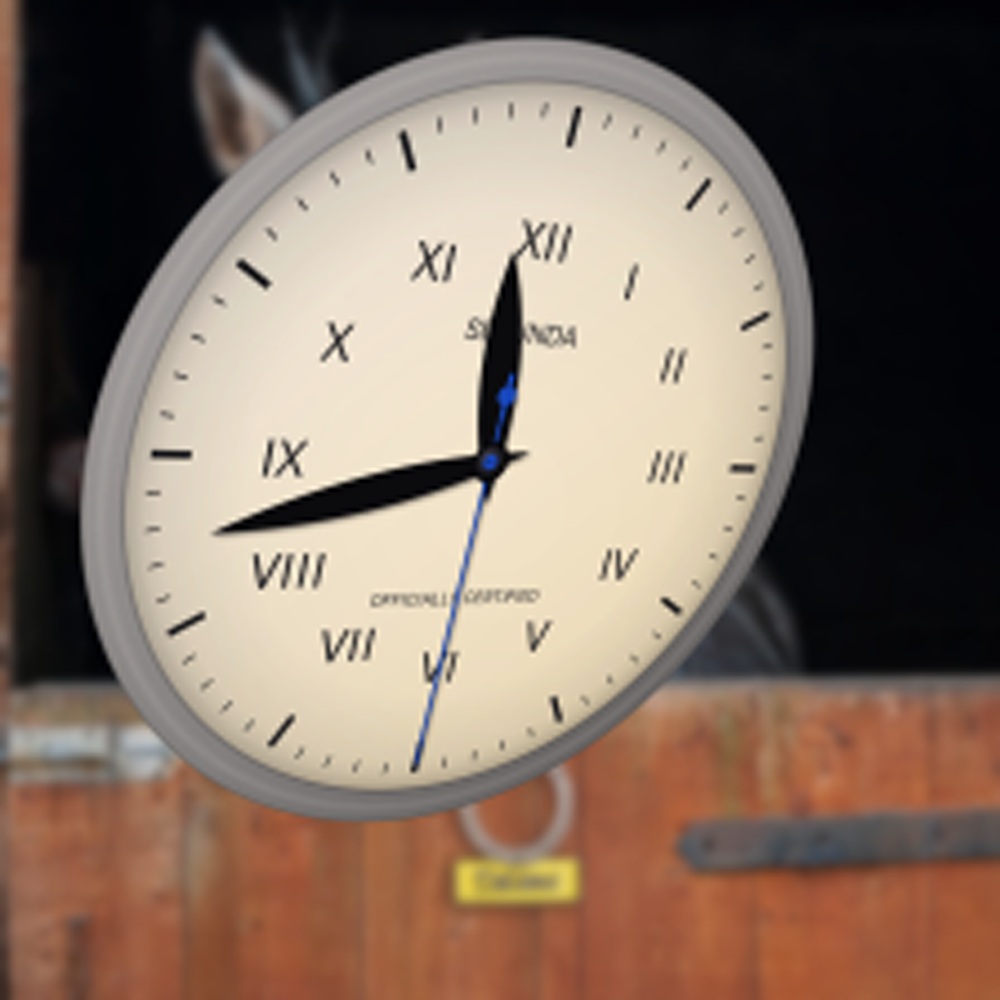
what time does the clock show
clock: 11:42:30
